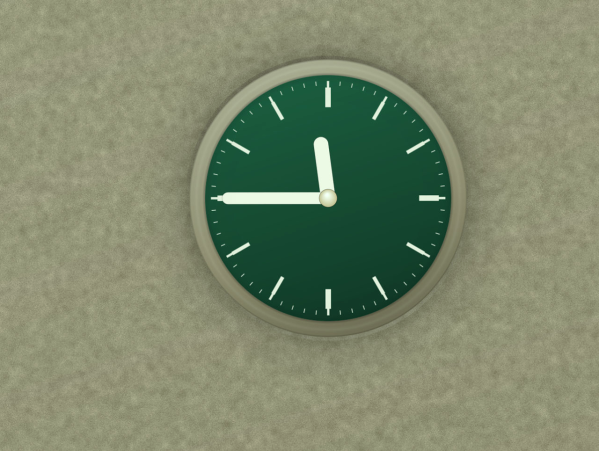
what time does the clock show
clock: 11:45
